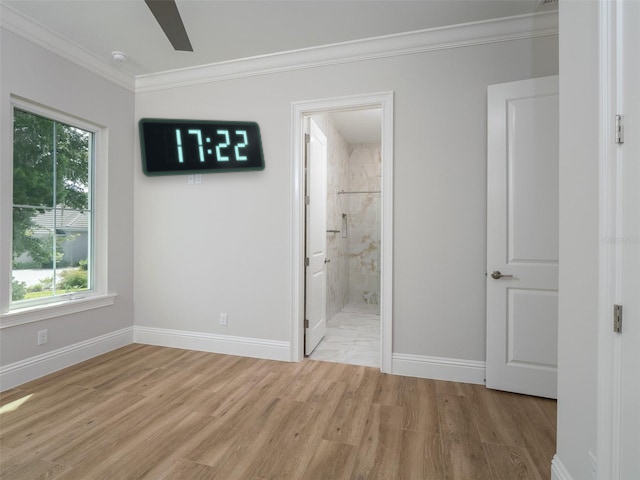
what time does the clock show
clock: 17:22
